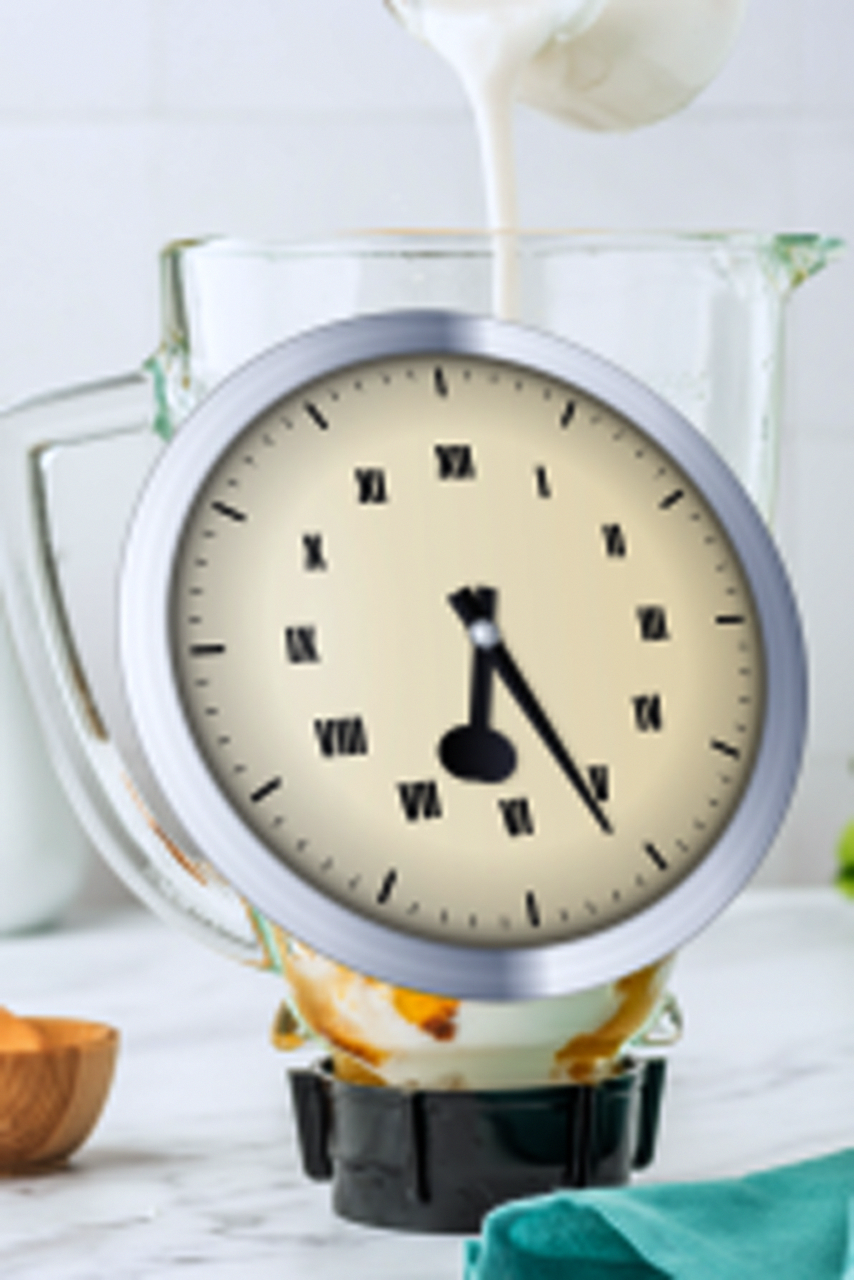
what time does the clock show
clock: 6:26
